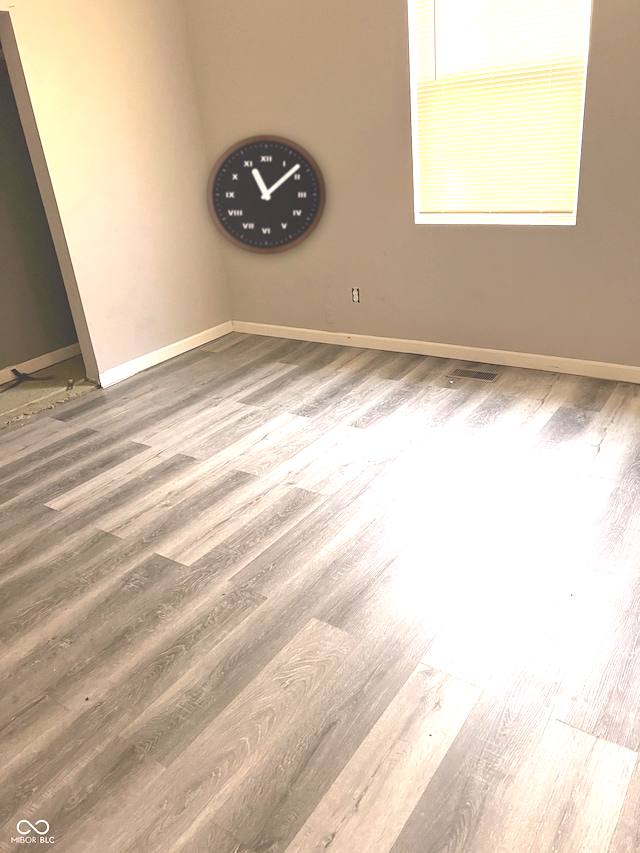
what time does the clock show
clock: 11:08
